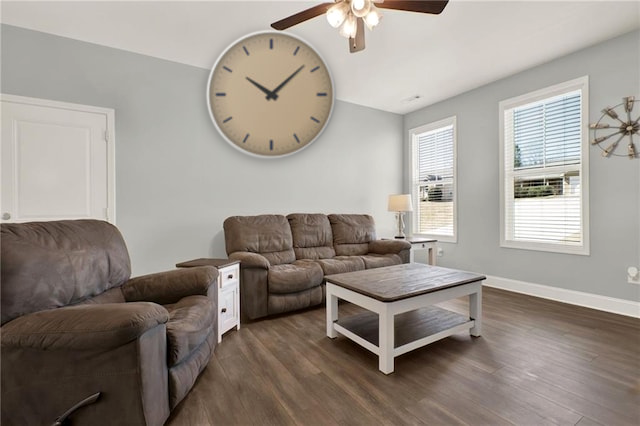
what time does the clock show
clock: 10:08
